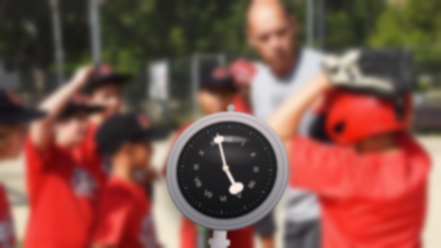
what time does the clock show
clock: 4:57
